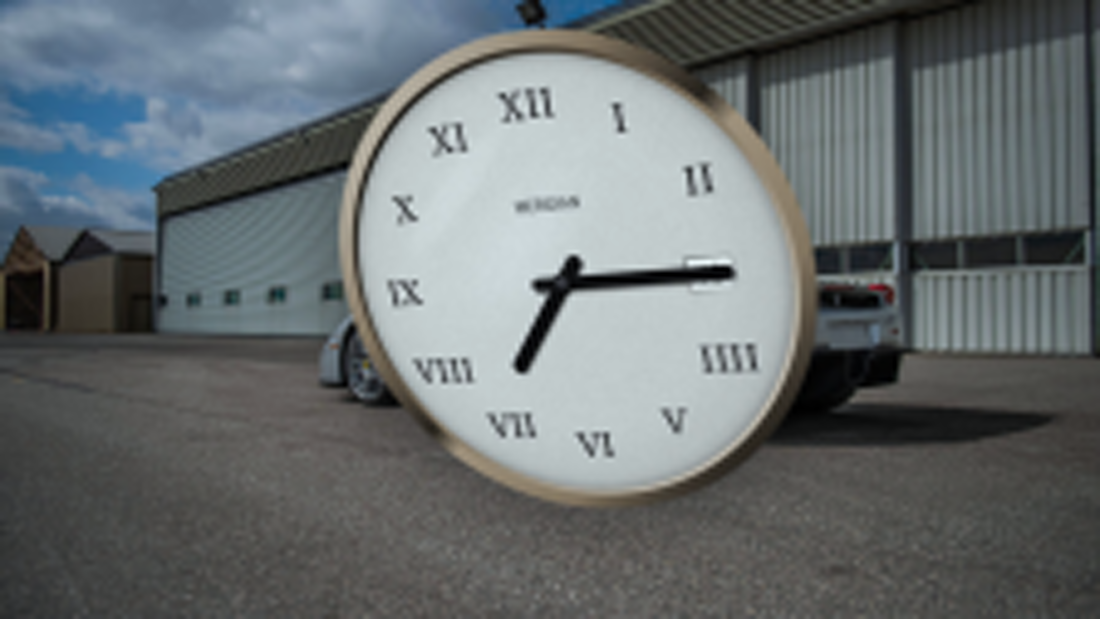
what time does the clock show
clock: 7:15
